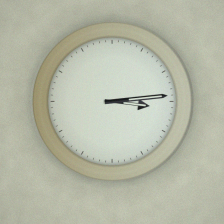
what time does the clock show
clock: 3:14
